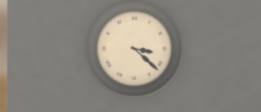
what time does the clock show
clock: 3:22
